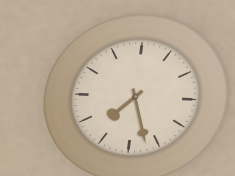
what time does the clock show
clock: 7:27
